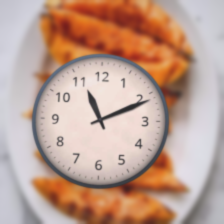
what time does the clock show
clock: 11:11
